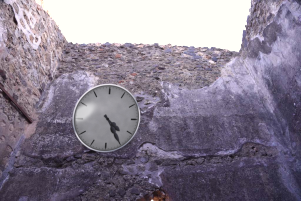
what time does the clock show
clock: 4:25
